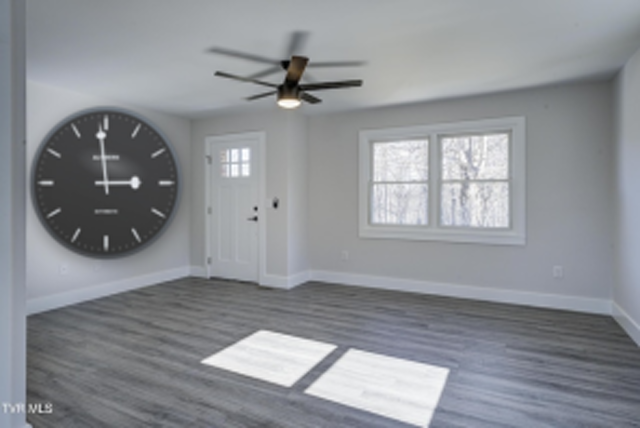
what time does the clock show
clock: 2:59
